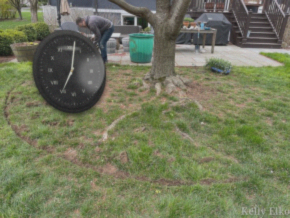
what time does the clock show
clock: 7:02
